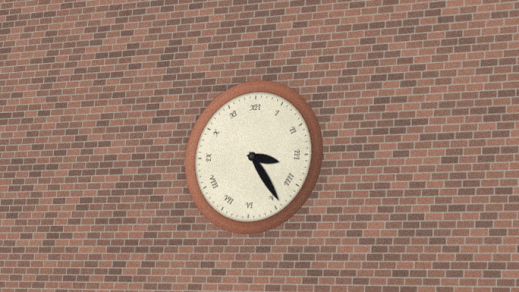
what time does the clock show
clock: 3:24
